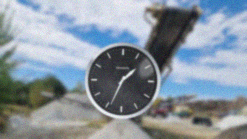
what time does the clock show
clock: 1:34
